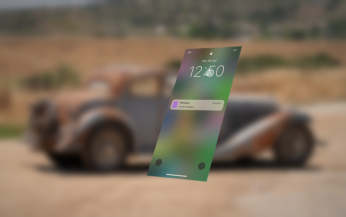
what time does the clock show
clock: 12:50
